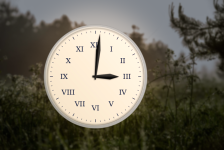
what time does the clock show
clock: 3:01
